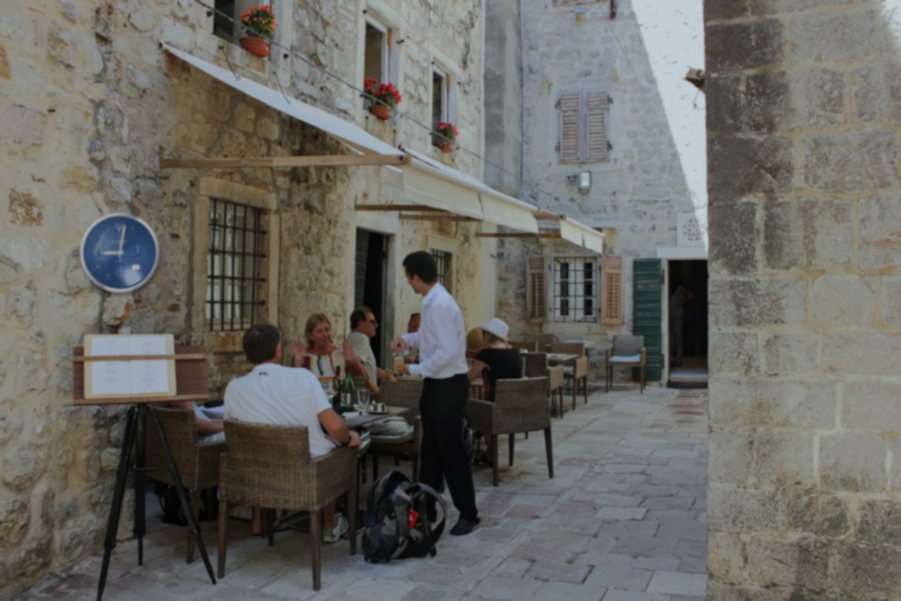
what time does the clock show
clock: 9:02
